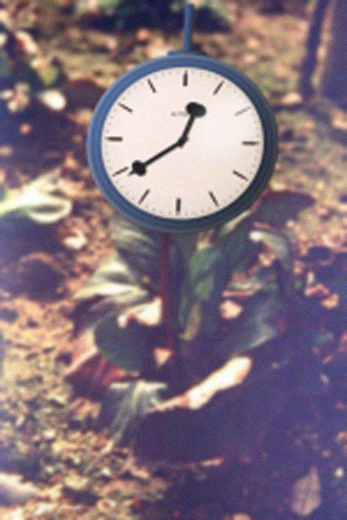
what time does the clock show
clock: 12:39
